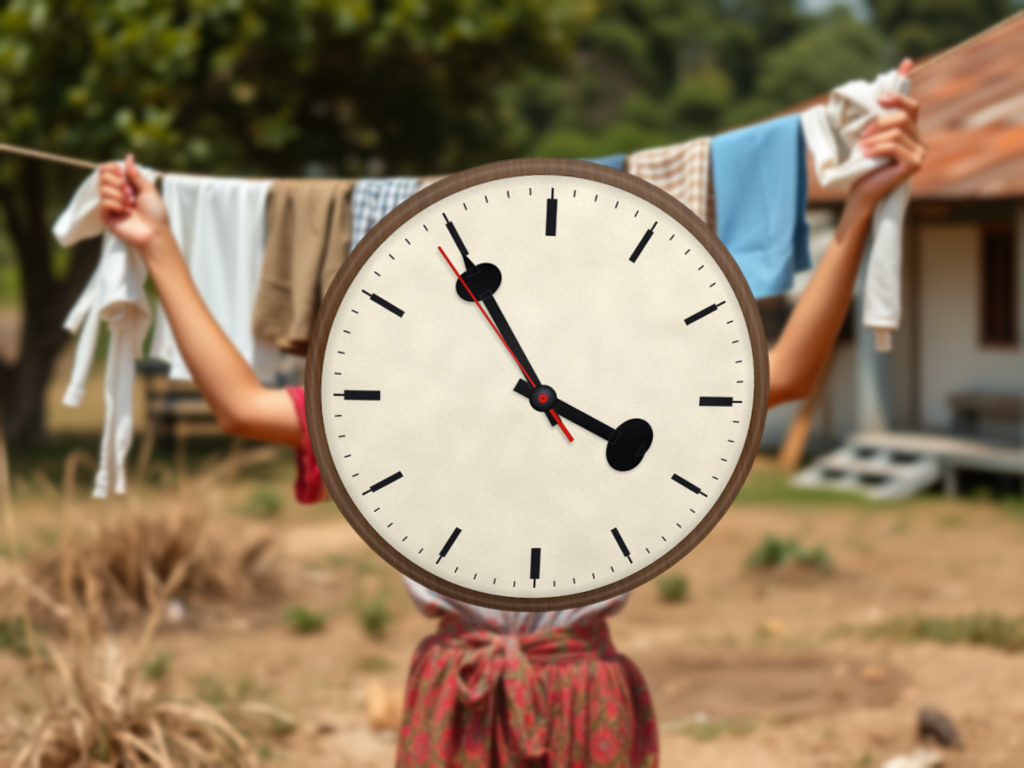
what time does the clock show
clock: 3:54:54
